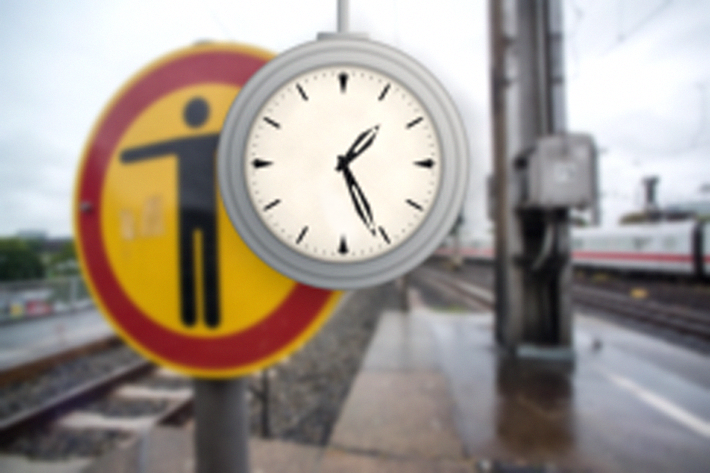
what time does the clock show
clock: 1:26
